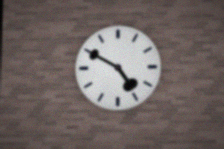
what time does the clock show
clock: 4:50
